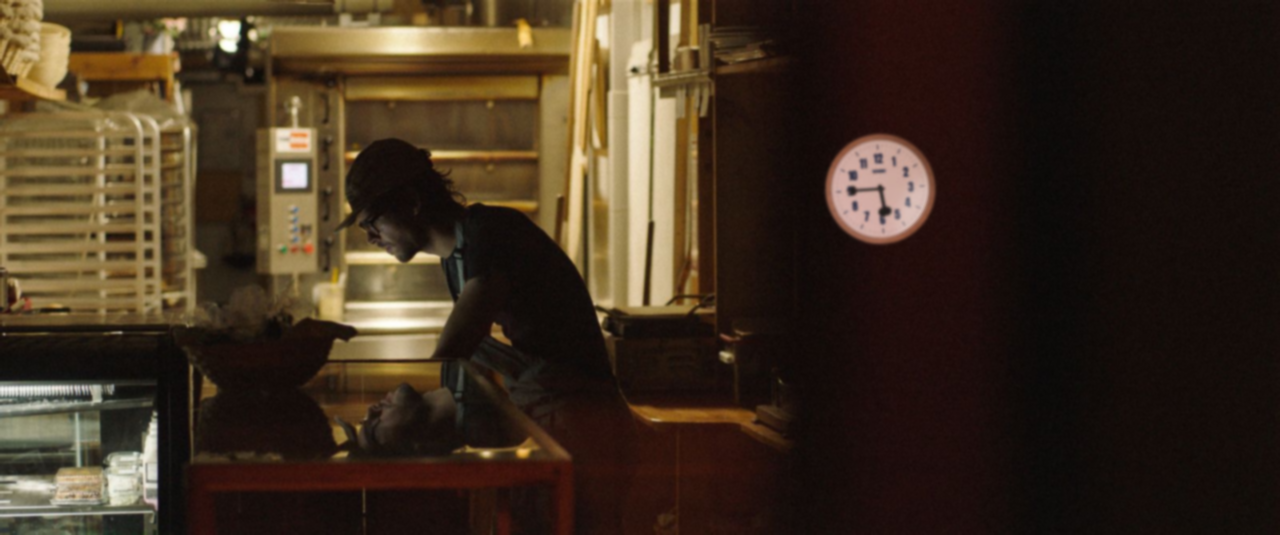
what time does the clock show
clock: 5:45
